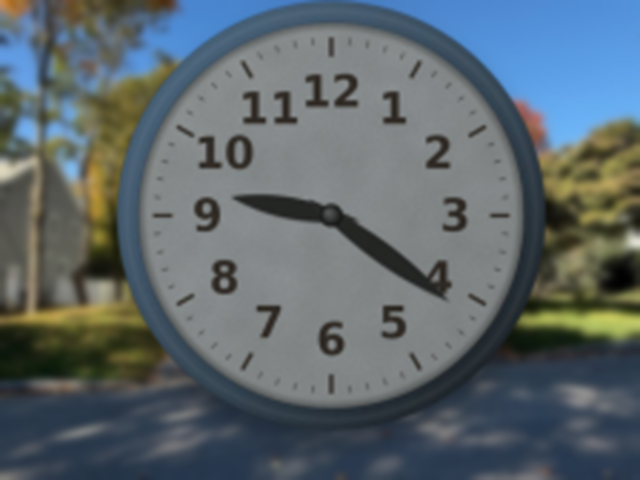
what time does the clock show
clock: 9:21
